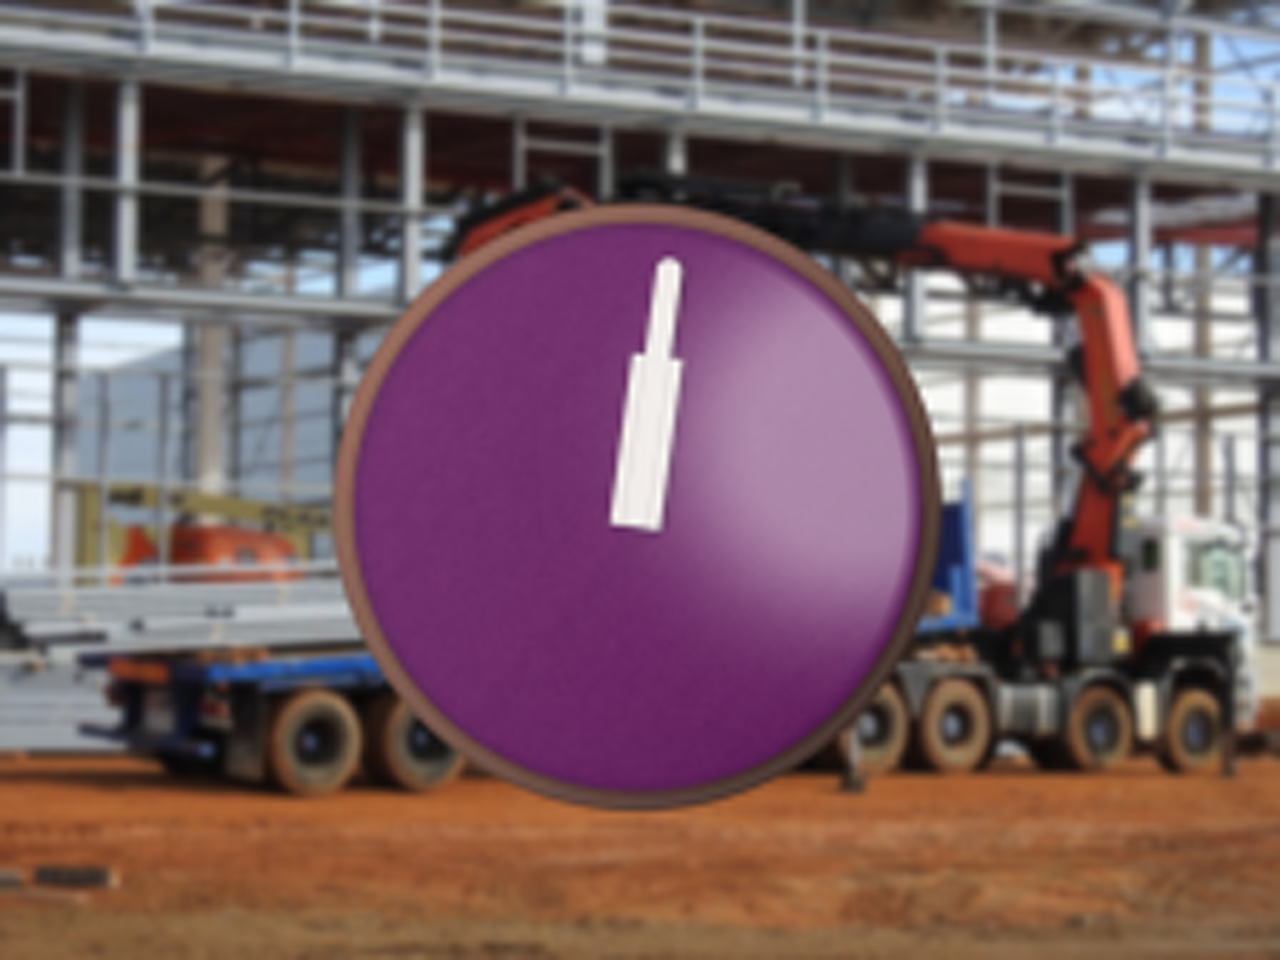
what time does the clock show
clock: 12:00
